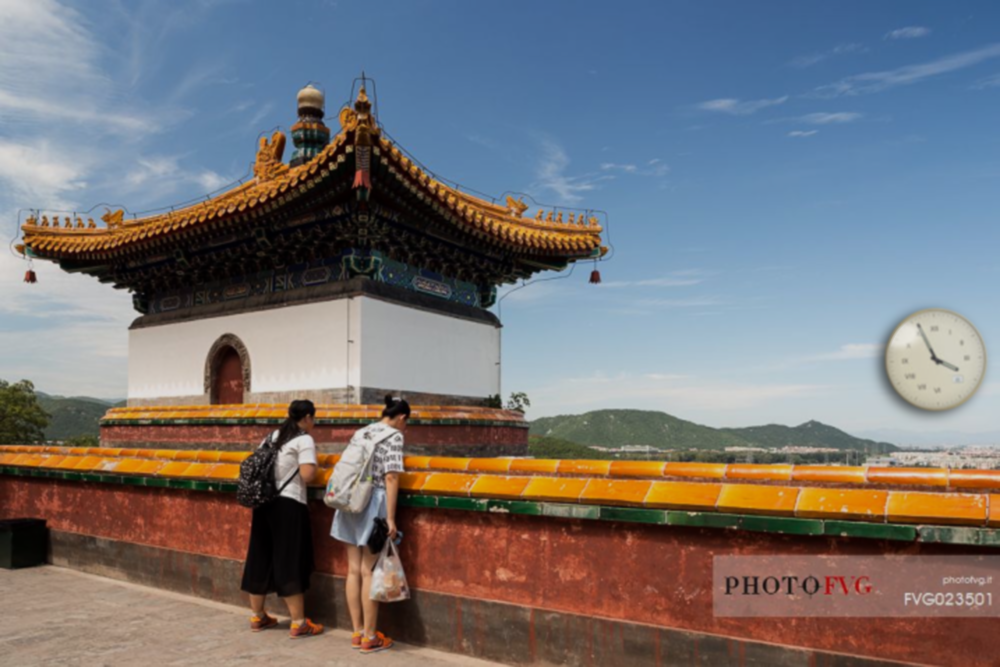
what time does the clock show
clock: 3:56
